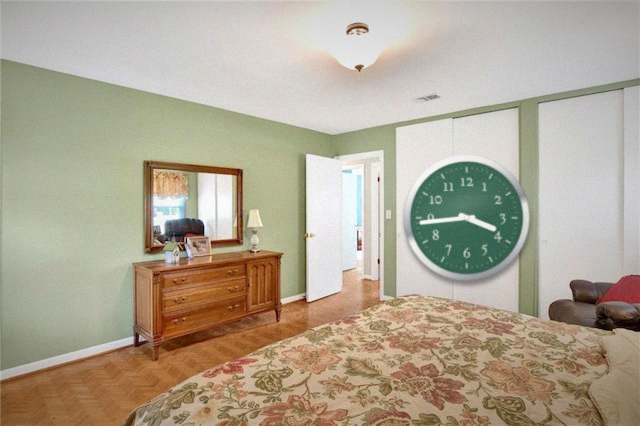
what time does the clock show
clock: 3:44
